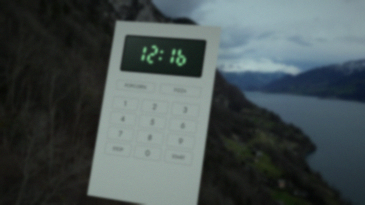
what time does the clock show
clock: 12:16
